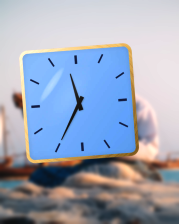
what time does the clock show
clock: 11:35
